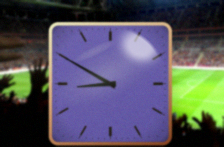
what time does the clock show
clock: 8:50
